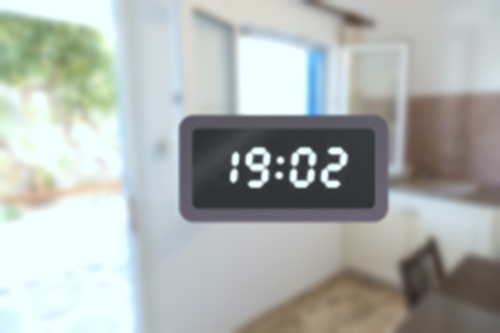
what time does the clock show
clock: 19:02
